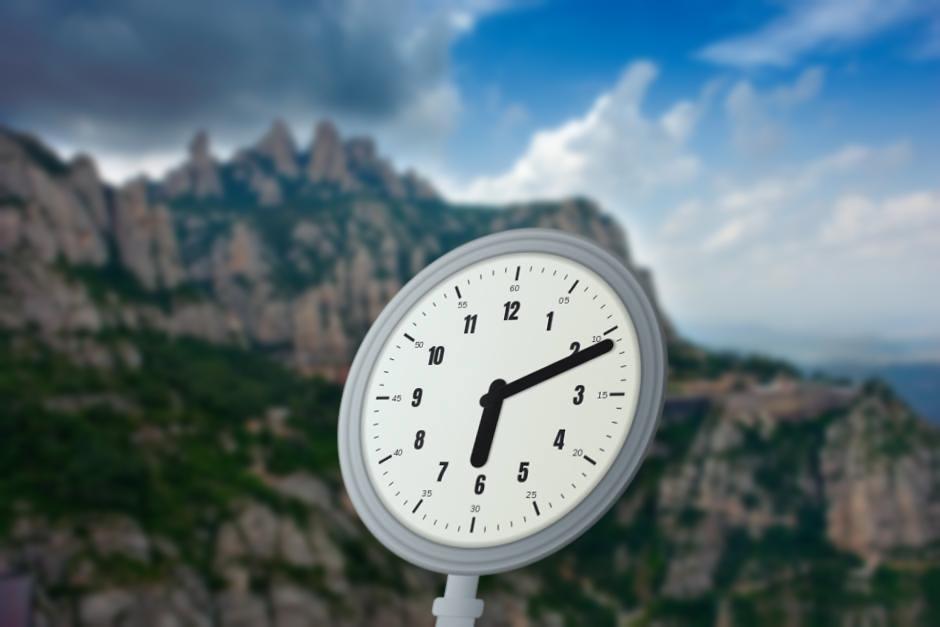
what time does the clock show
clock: 6:11
